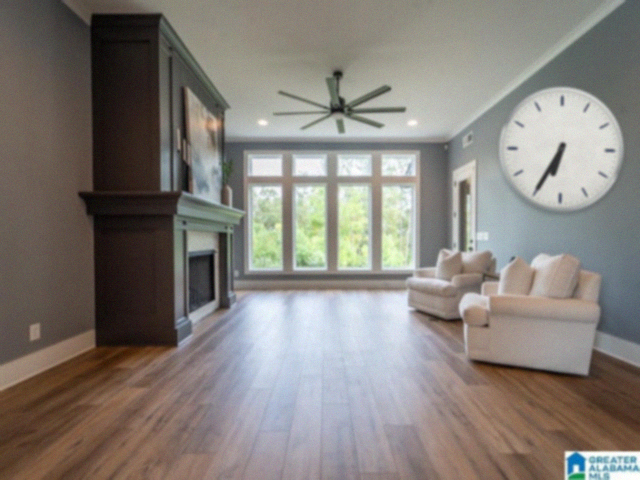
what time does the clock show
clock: 6:35
